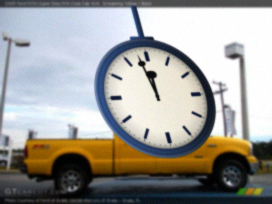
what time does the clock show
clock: 11:58
